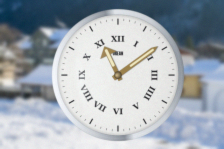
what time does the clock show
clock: 11:09
